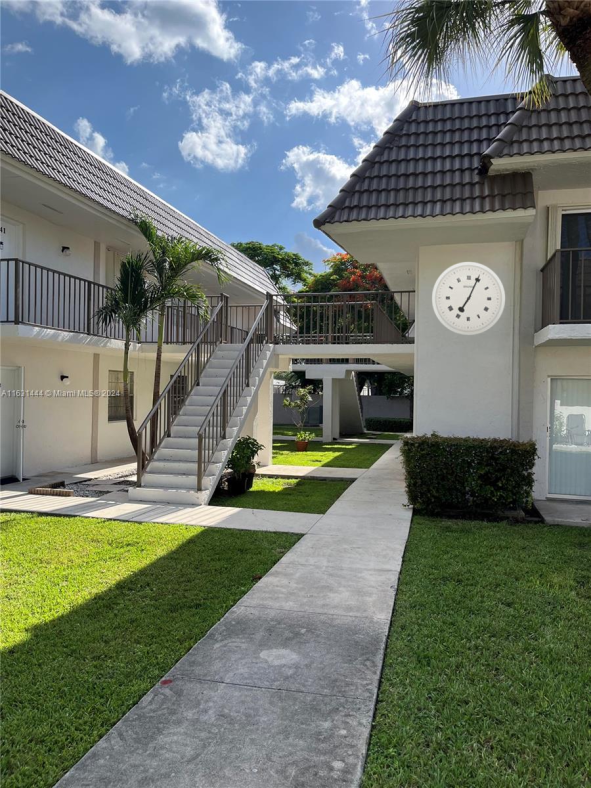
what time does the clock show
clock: 7:04
